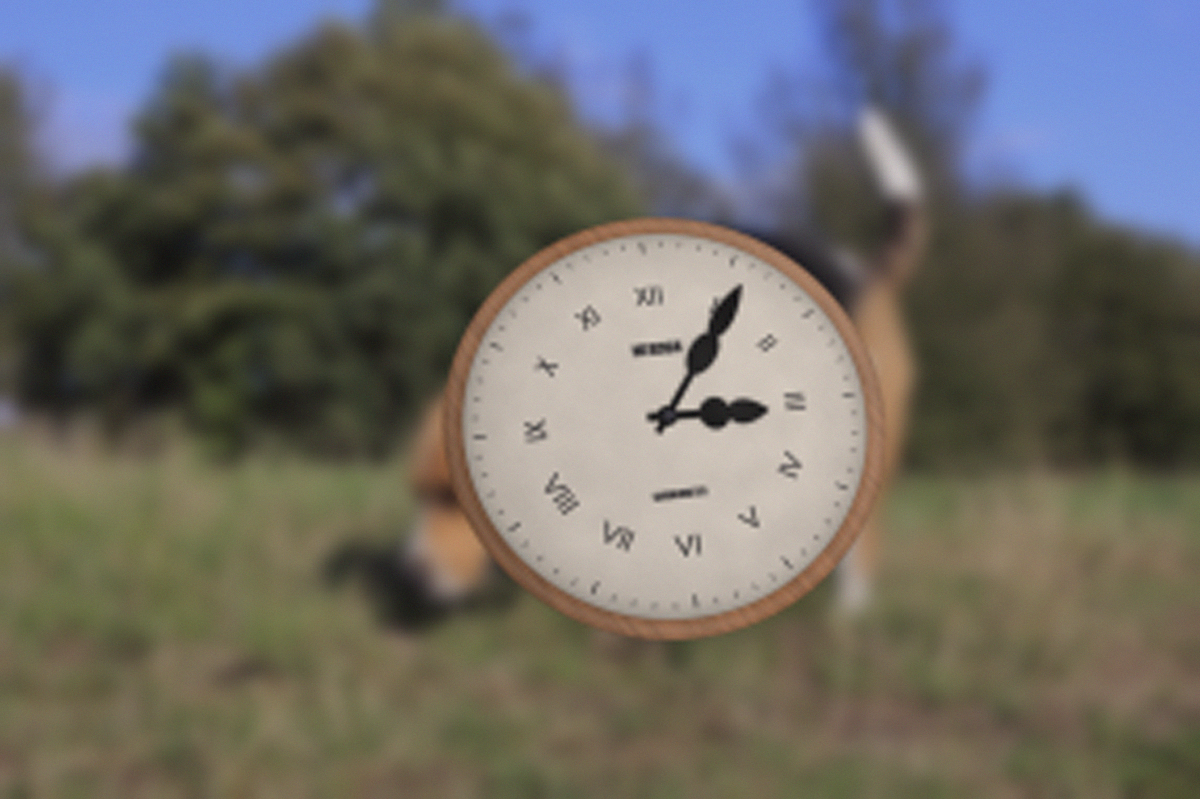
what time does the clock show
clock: 3:06
